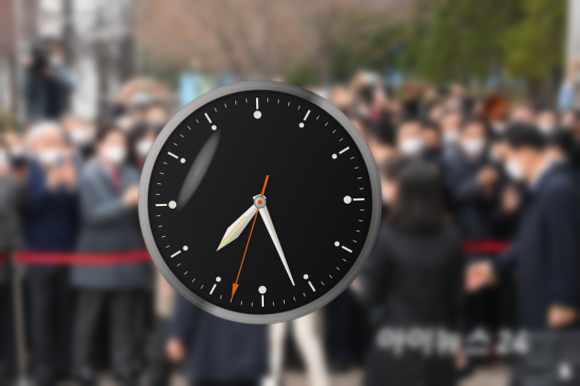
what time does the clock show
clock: 7:26:33
